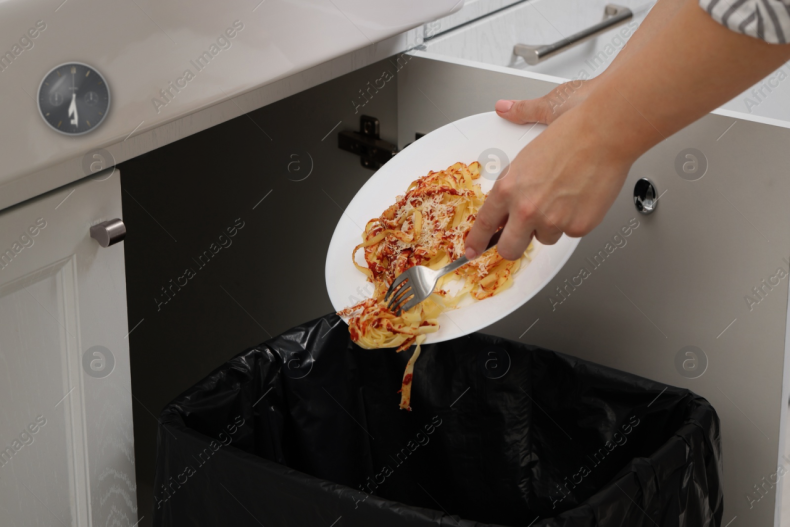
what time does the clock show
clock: 6:29
